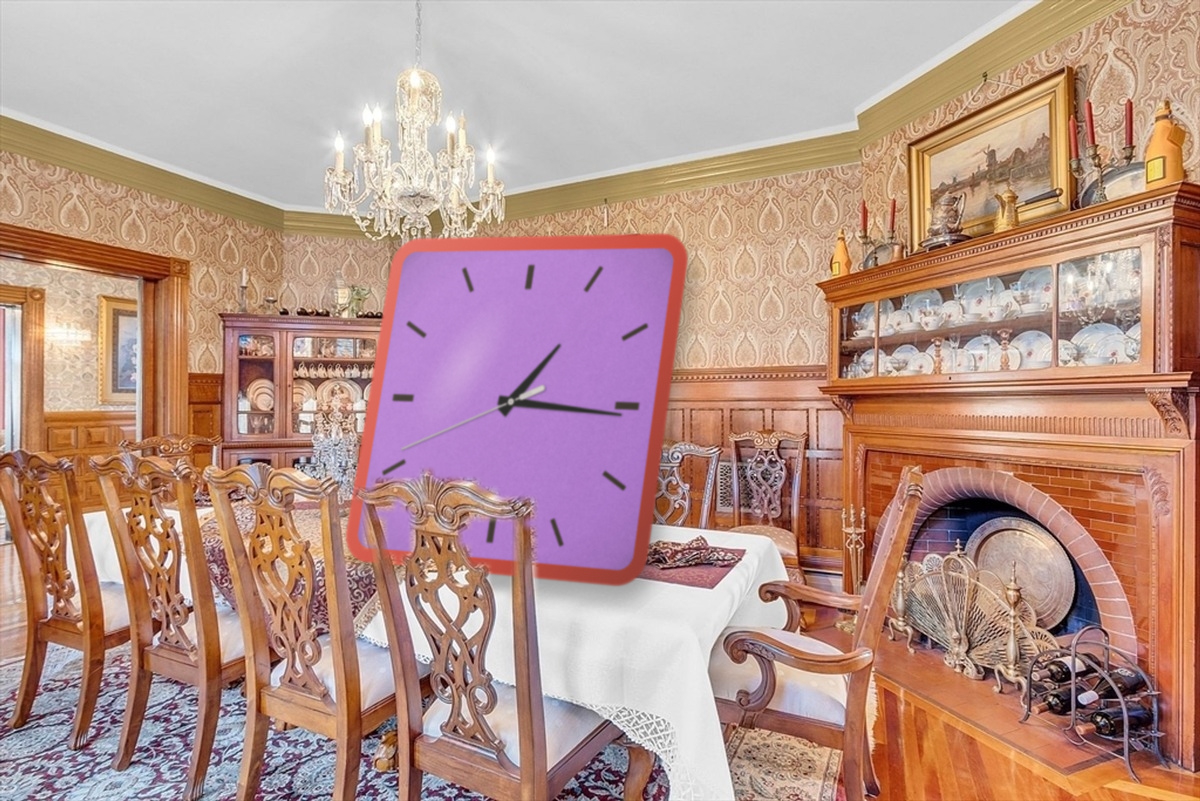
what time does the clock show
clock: 1:15:41
